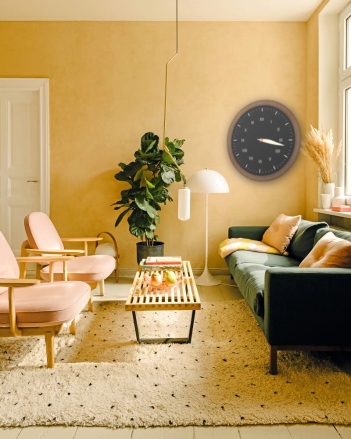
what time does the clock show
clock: 3:17
